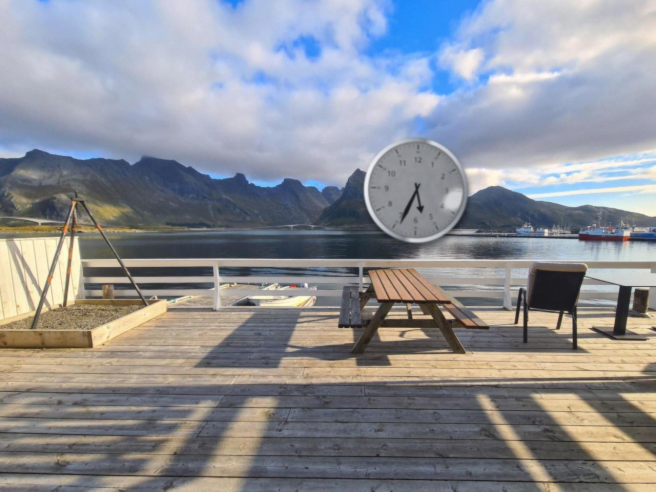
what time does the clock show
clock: 5:34
